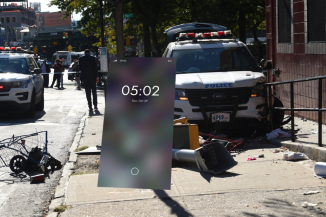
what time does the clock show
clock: 5:02
